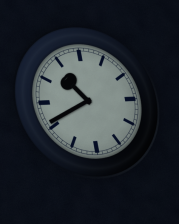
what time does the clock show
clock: 10:41
